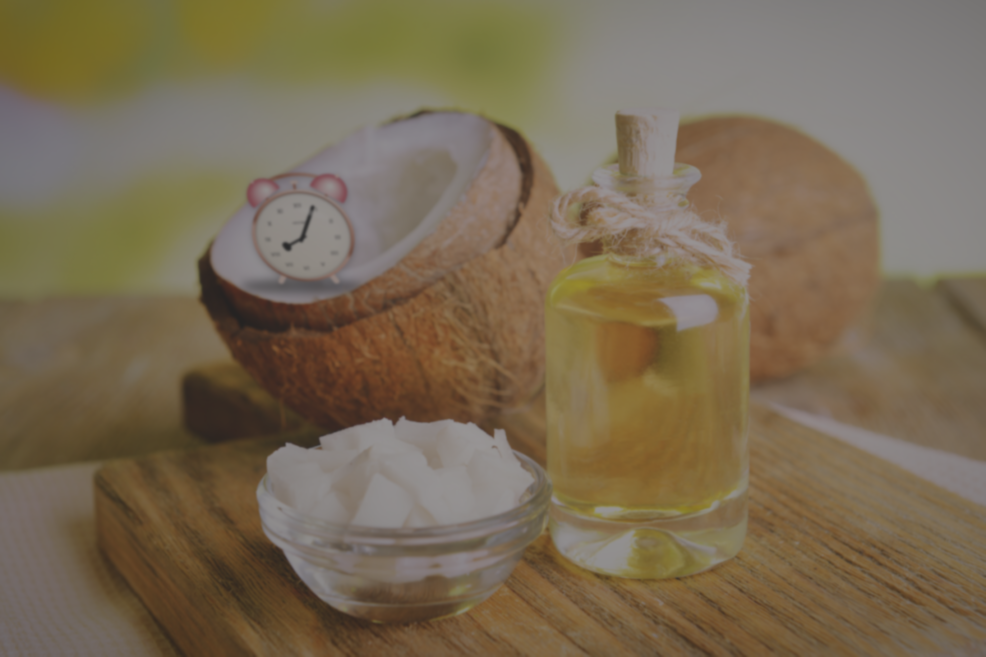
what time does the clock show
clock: 8:04
